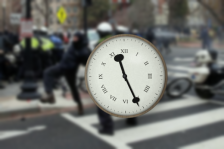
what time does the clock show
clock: 11:26
